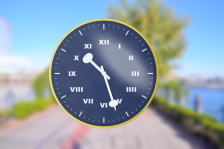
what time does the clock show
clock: 10:27
